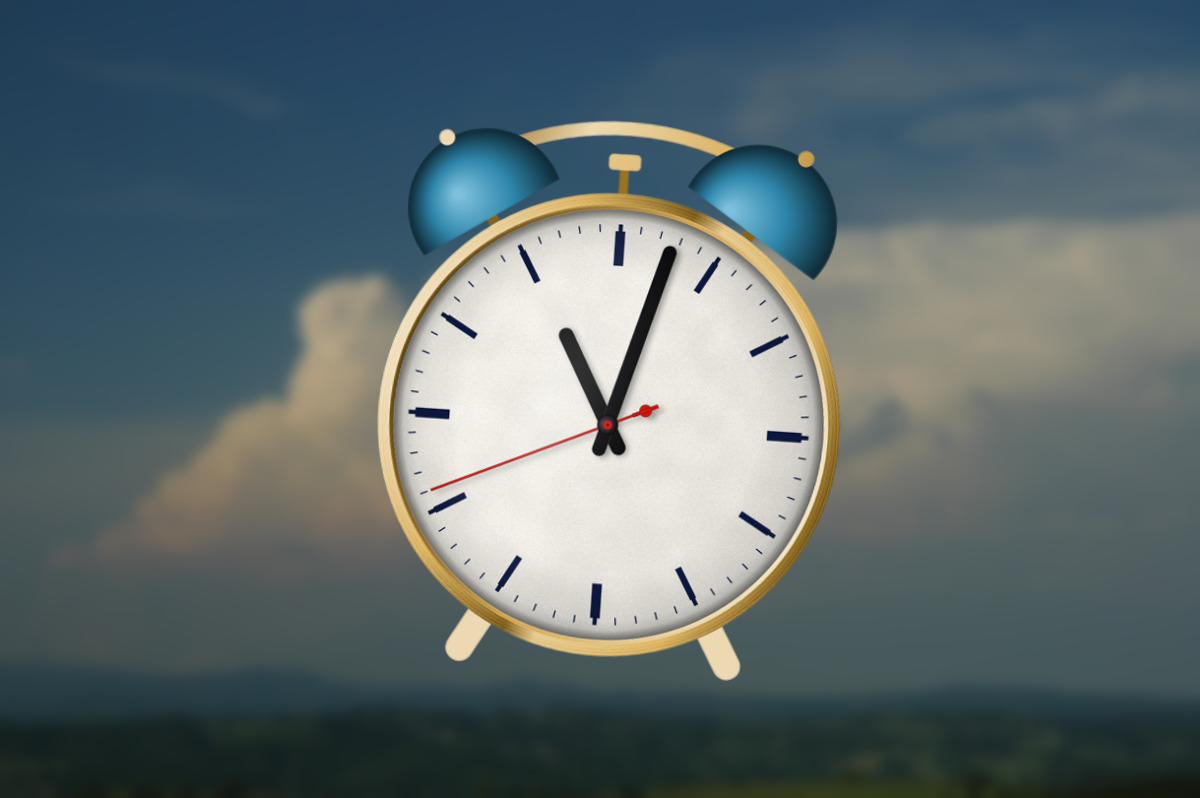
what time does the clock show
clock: 11:02:41
